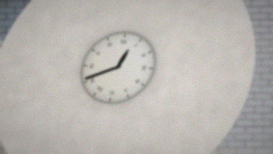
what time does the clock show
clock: 12:41
